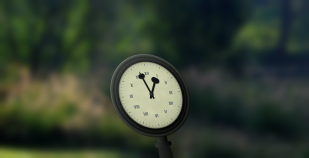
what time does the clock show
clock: 12:57
